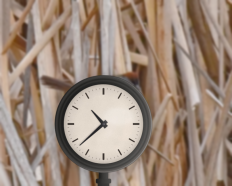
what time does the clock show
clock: 10:38
